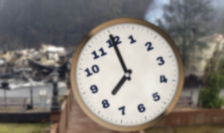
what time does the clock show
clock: 8:00
